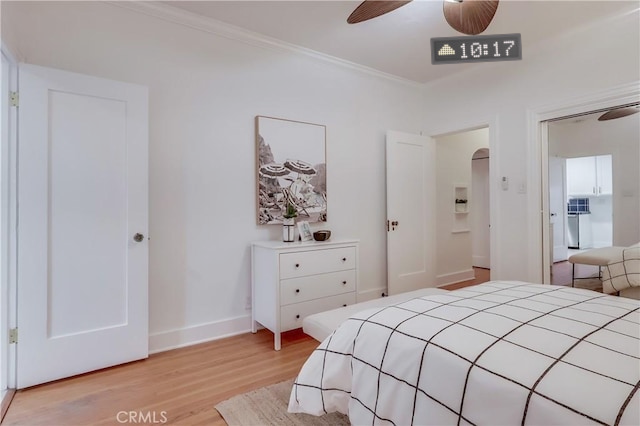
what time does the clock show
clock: 10:17
